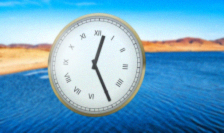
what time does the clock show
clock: 12:25
